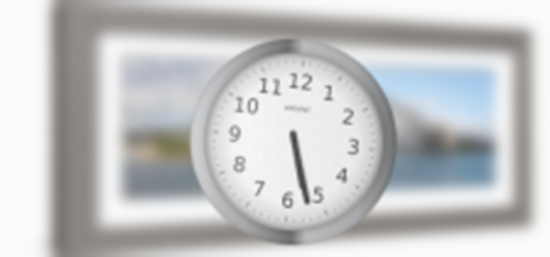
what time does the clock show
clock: 5:27
